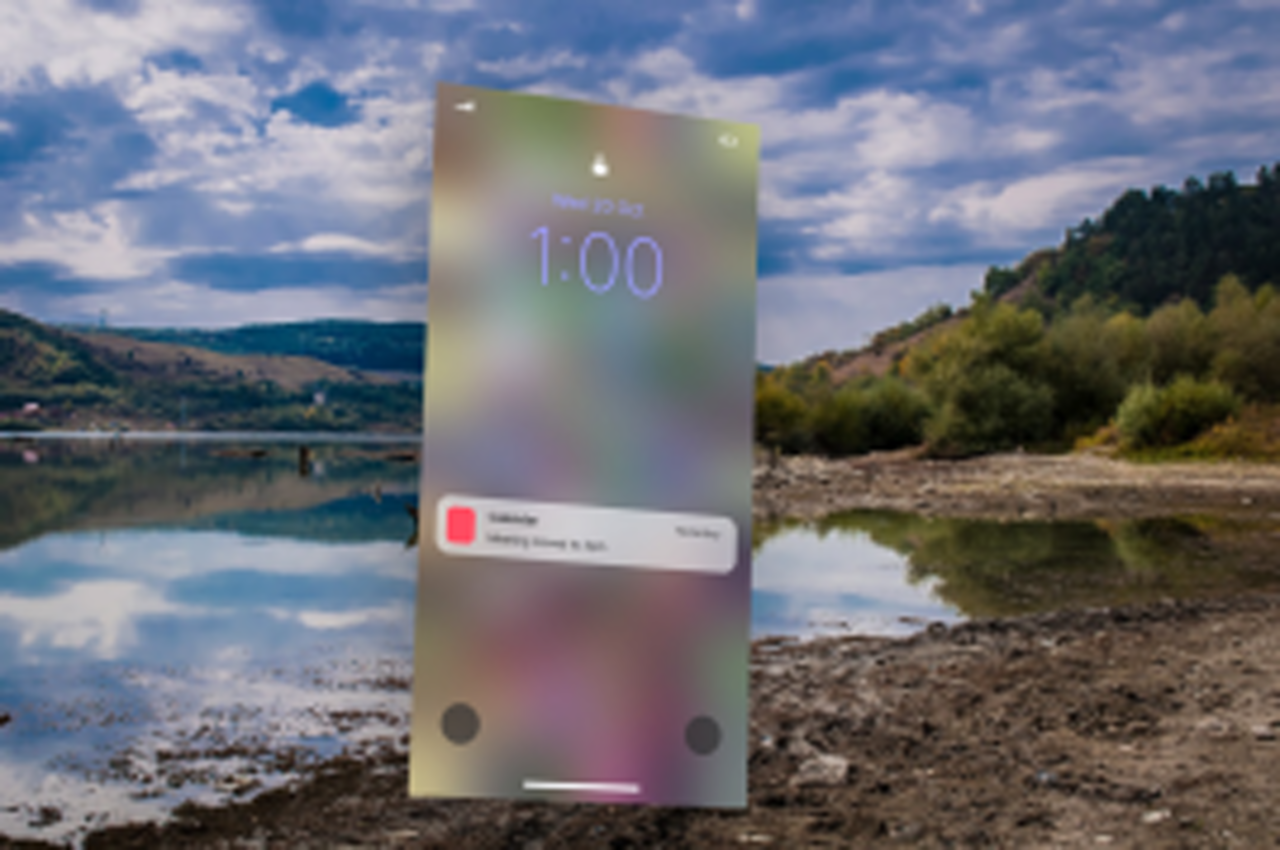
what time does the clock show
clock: 1:00
